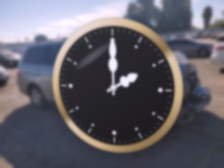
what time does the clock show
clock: 2:00
